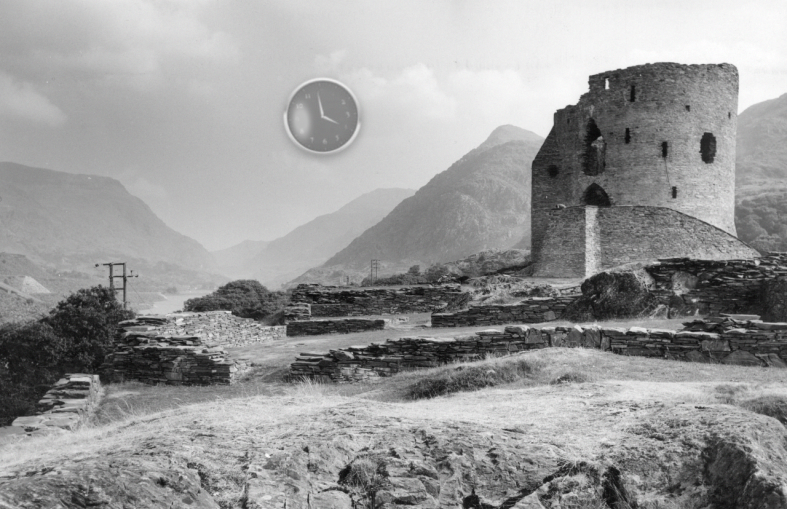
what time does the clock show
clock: 3:59
